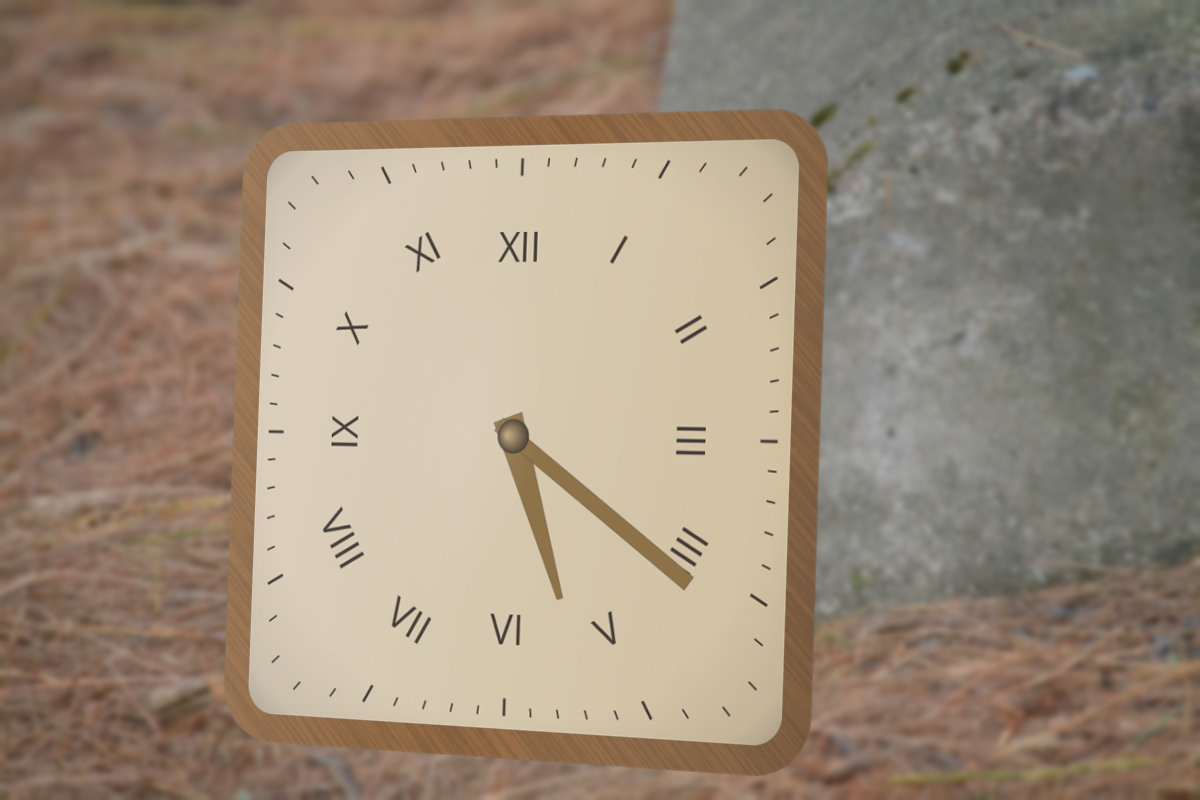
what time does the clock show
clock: 5:21
